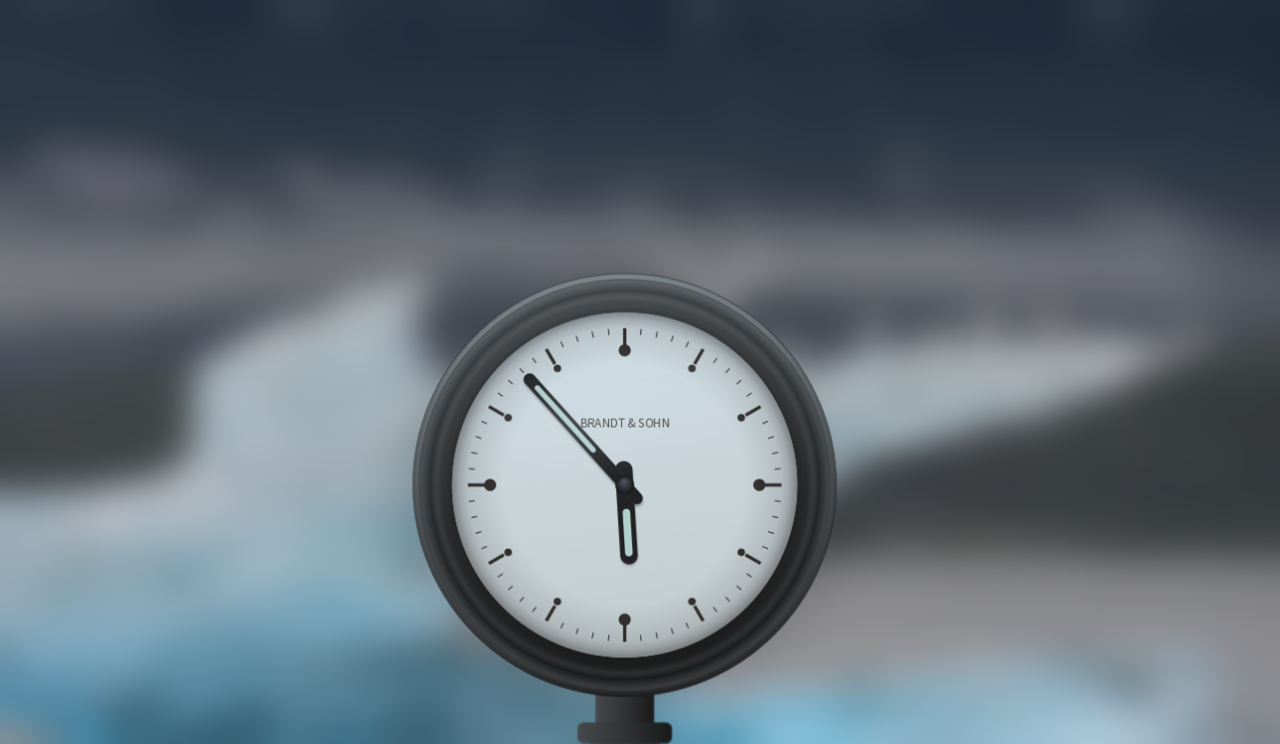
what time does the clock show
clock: 5:53
